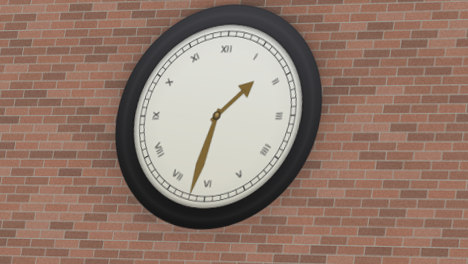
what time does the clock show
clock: 1:32
